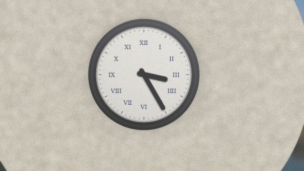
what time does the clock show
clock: 3:25
